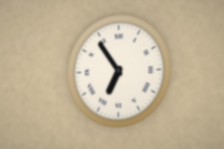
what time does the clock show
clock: 6:54
